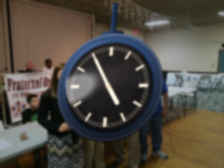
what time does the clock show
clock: 4:55
